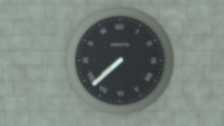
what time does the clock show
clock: 7:38
